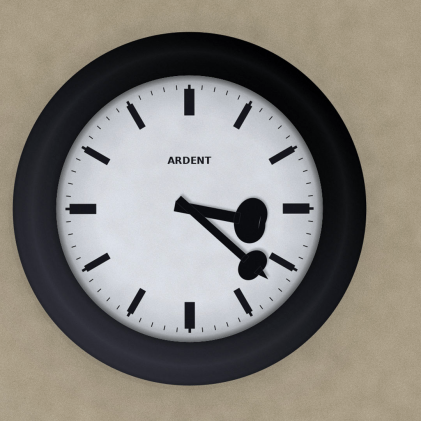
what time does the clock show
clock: 3:22
